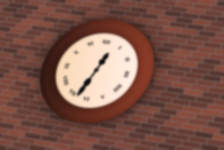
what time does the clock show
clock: 12:33
